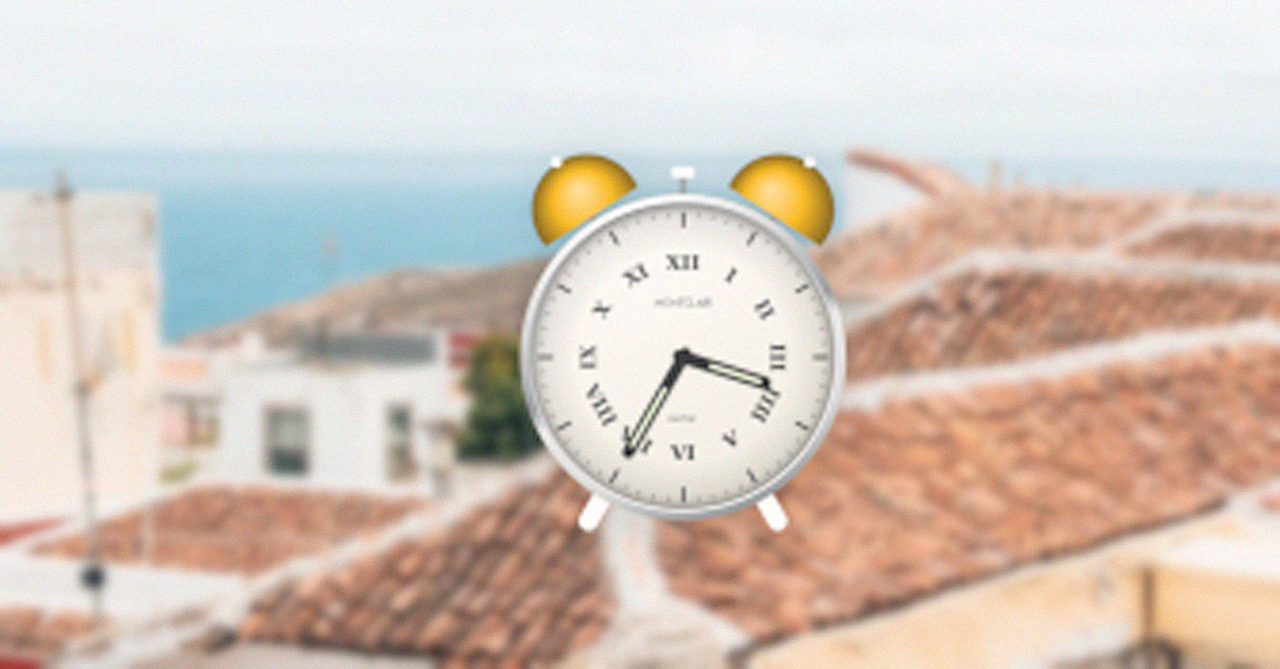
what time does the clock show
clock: 3:35
